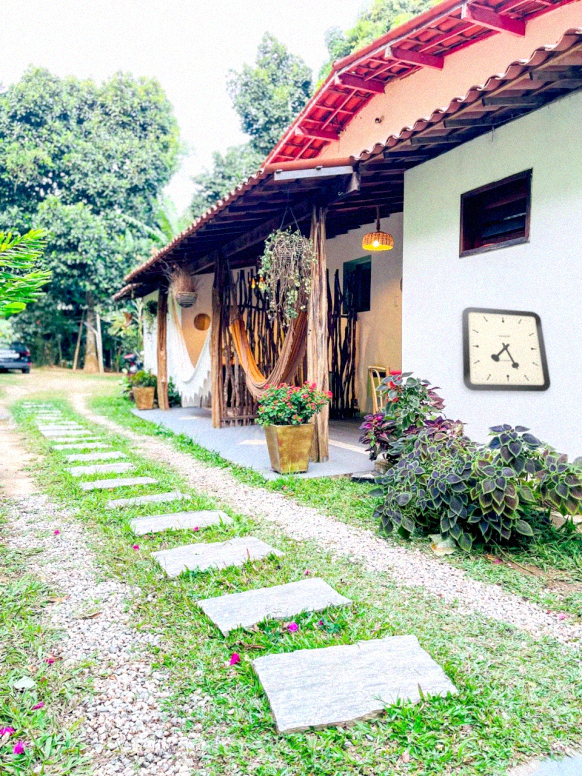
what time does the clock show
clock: 7:26
